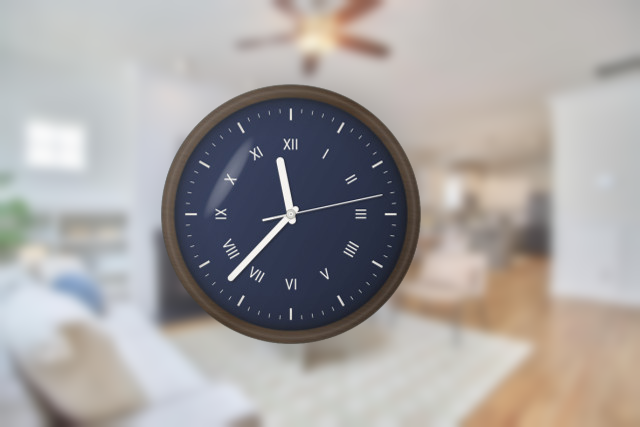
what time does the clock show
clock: 11:37:13
